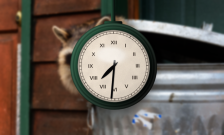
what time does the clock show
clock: 7:31
